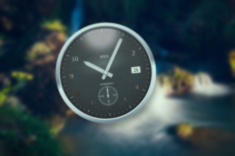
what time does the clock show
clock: 10:05
